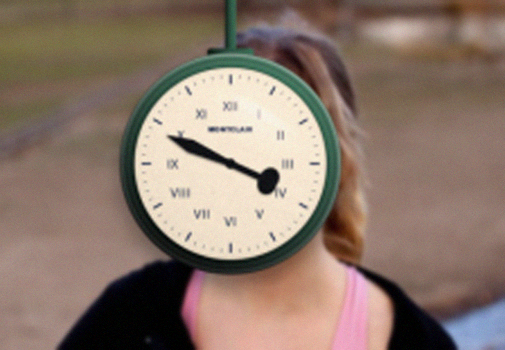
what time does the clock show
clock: 3:49
